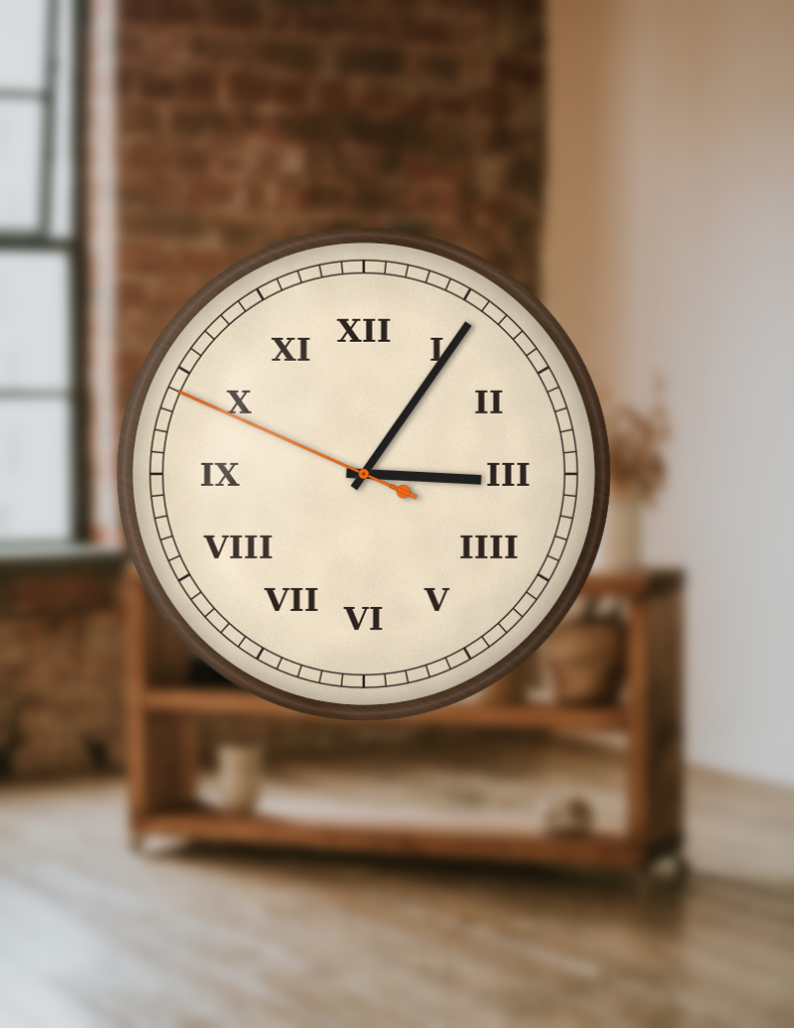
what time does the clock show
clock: 3:05:49
